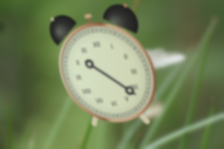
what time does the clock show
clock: 10:22
